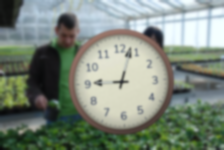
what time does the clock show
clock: 9:03
